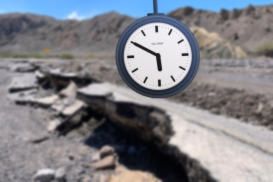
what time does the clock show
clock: 5:50
